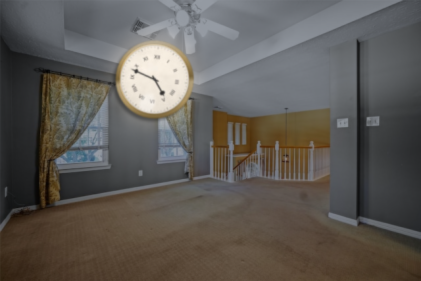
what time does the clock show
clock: 4:48
